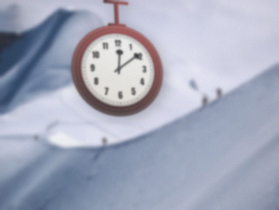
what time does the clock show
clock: 12:09
